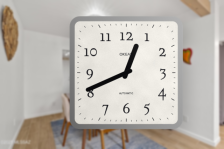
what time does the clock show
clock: 12:41
